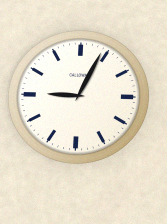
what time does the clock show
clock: 9:04
